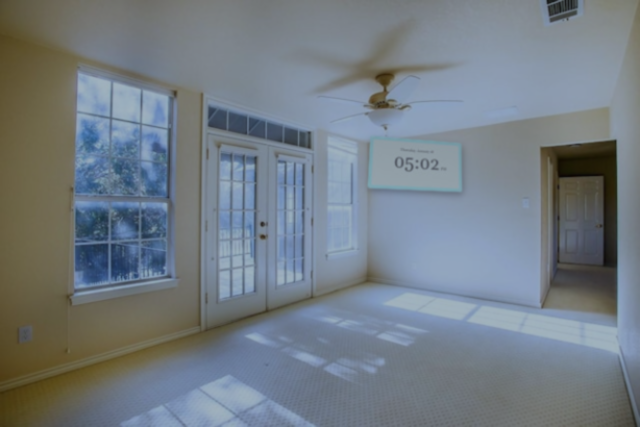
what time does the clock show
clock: 5:02
